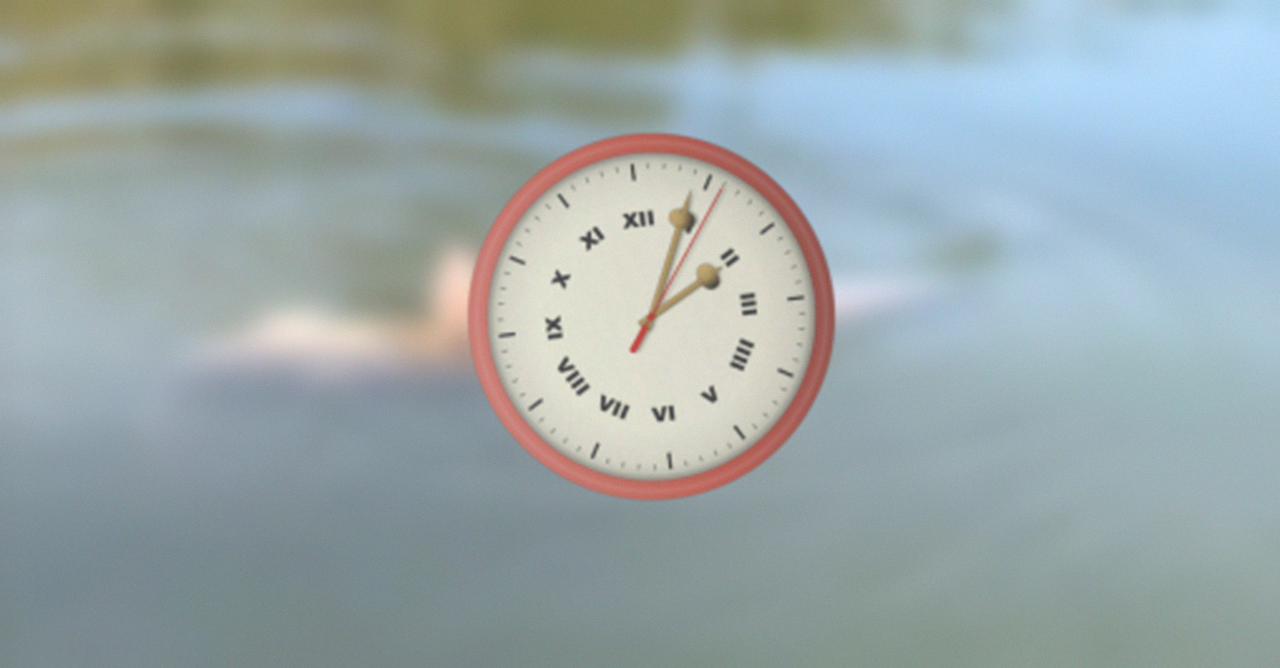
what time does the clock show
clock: 2:04:06
